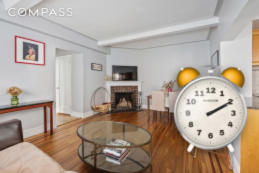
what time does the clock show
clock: 2:10
